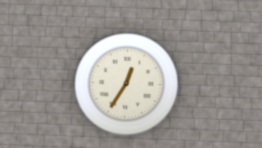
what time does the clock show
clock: 12:35
